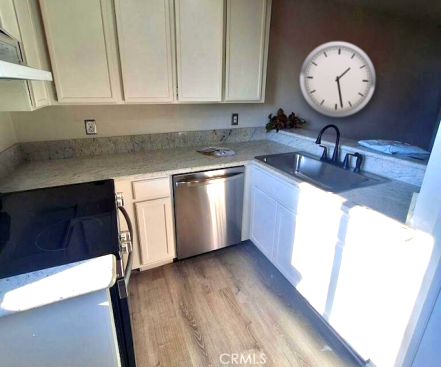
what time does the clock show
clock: 1:28
